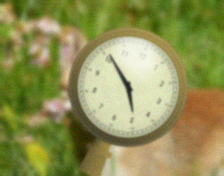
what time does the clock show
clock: 4:51
